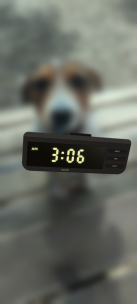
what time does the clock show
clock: 3:06
